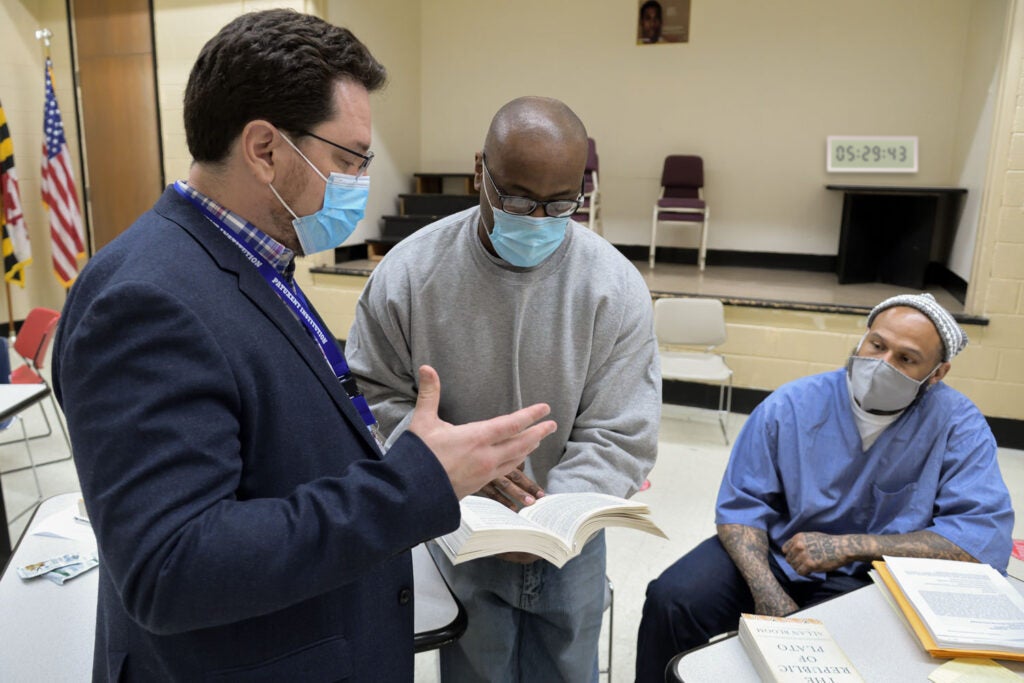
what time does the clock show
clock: 5:29:43
